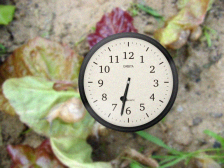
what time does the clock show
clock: 6:32
